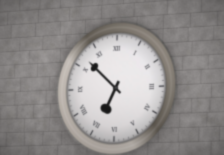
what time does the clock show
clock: 6:52
